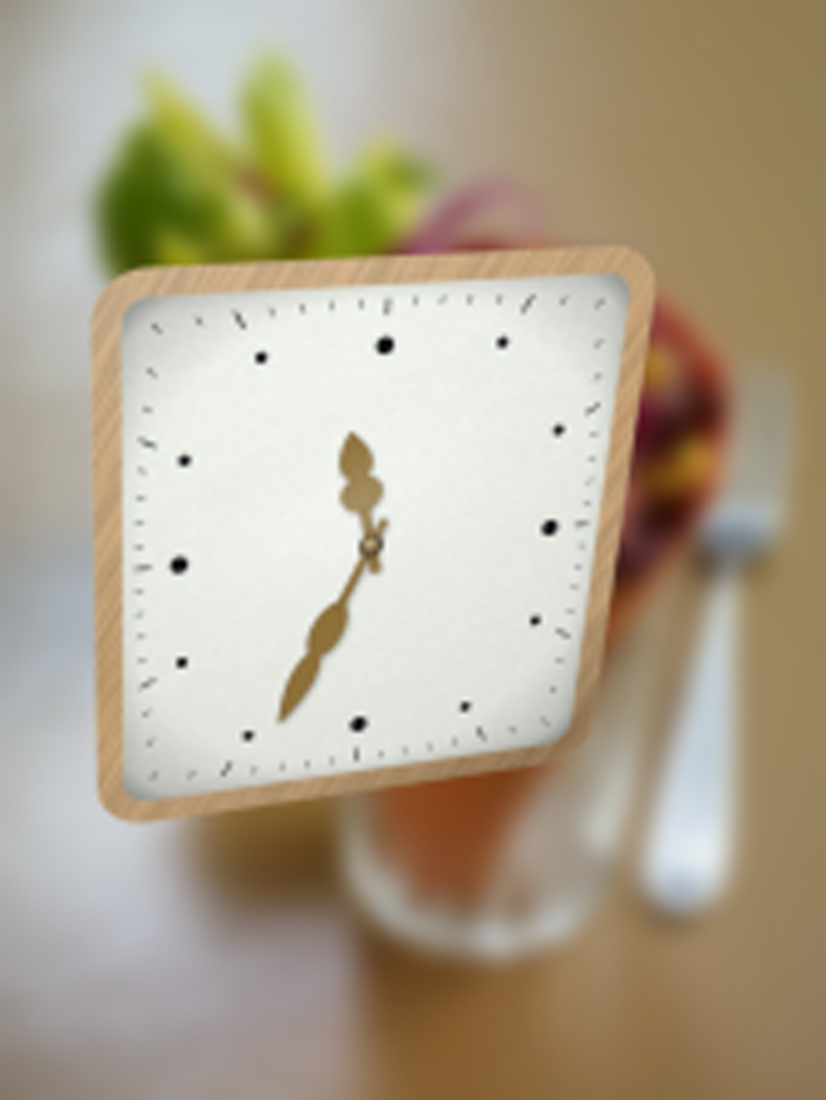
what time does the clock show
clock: 11:34
